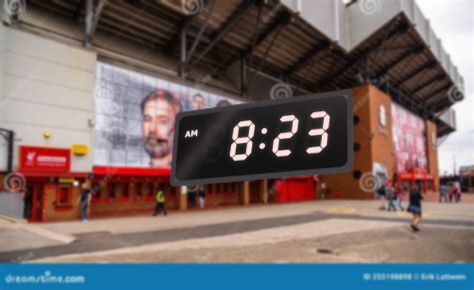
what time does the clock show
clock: 8:23
